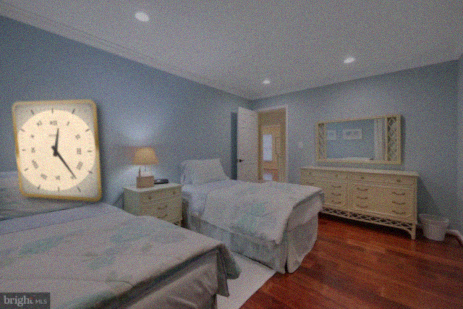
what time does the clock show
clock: 12:24
